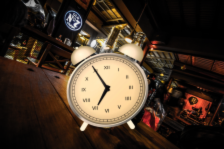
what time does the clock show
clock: 6:55
